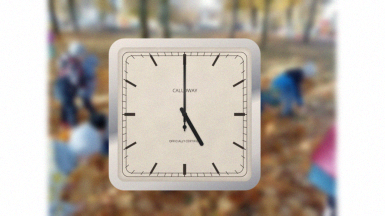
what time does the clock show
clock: 5:00:00
